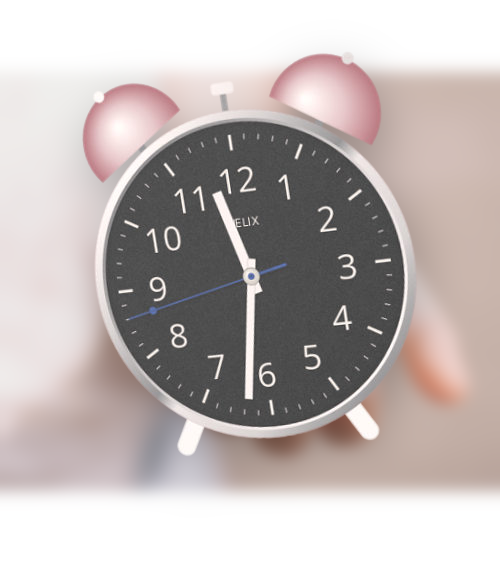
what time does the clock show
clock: 11:31:43
